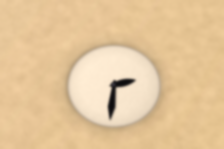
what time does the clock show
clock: 2:31
